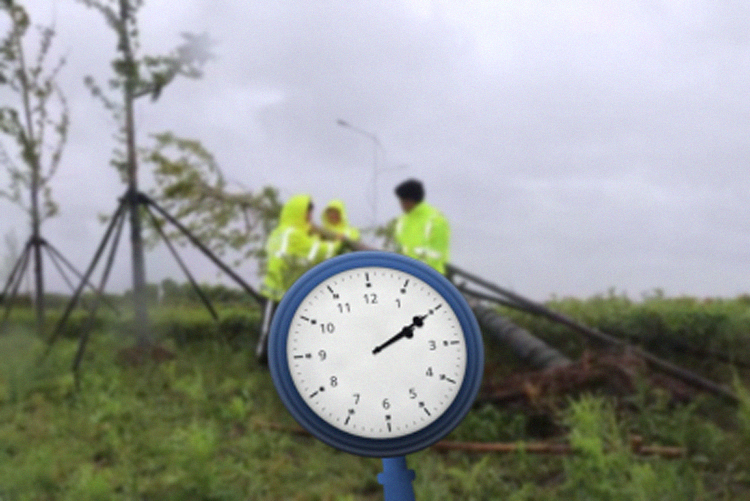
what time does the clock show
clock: 2:10
